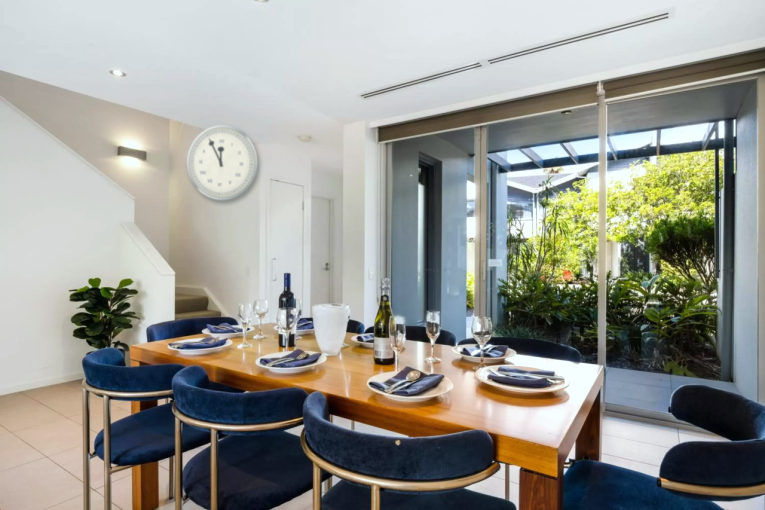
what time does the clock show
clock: 11:55
